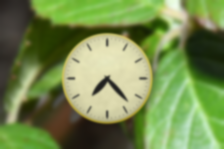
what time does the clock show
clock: 7:23
